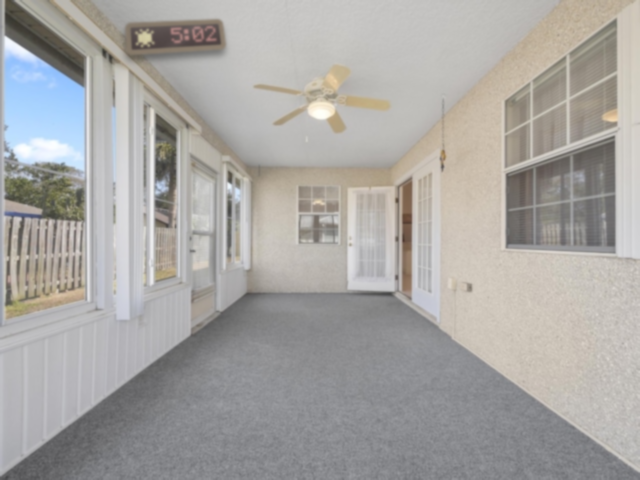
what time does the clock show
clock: 5:02
